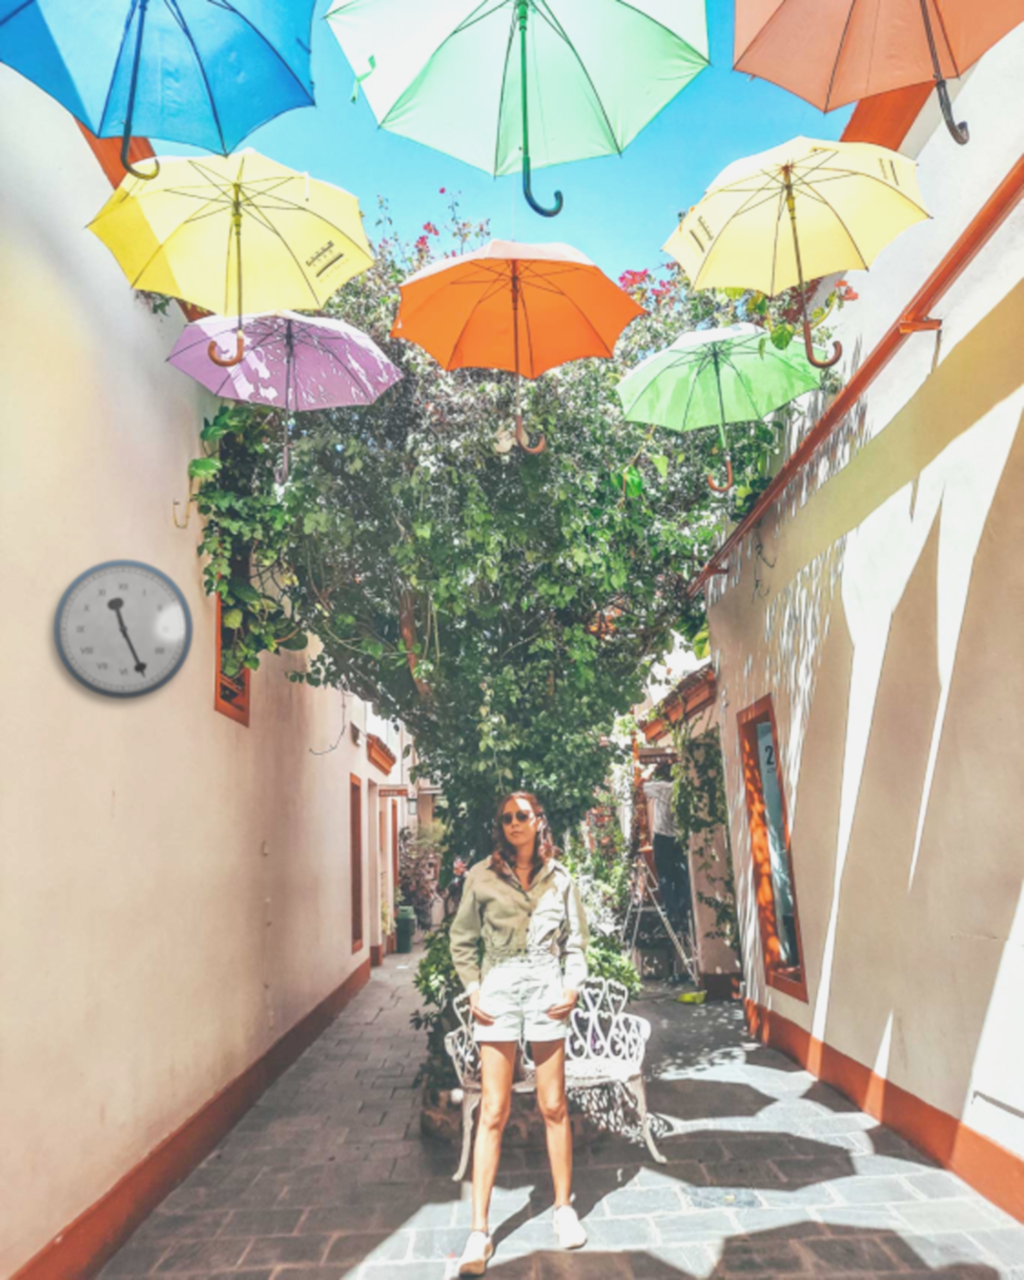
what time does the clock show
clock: 11:26
